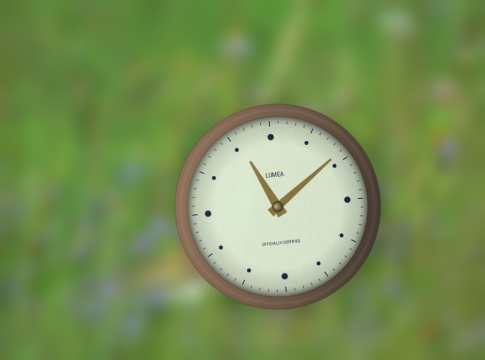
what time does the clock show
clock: 11:09
